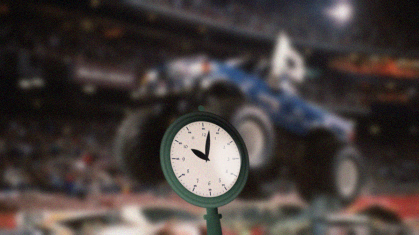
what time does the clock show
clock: 10:02
